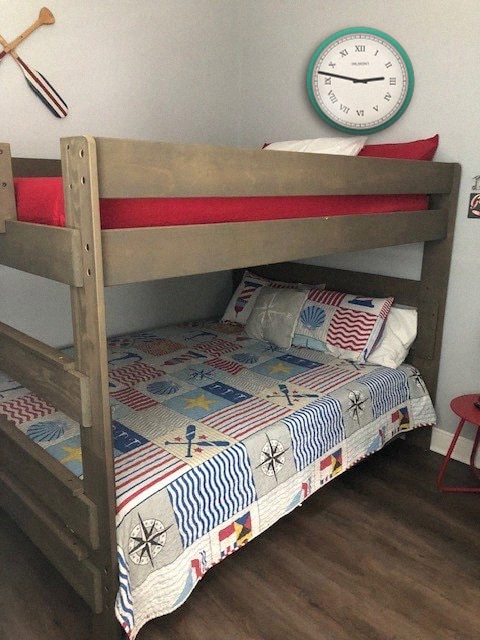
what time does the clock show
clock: 2:47
